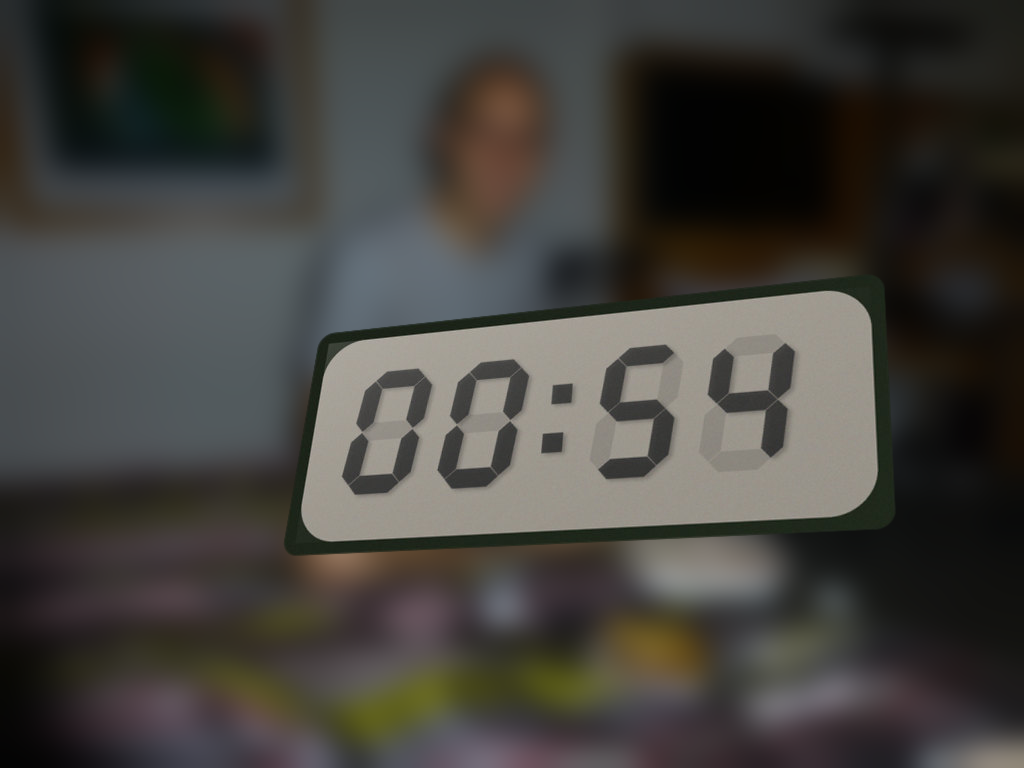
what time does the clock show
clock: 0:54
